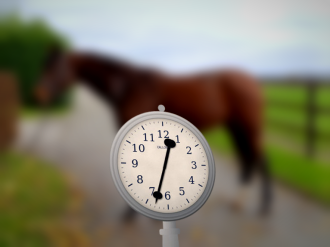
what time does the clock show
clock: 12:33
